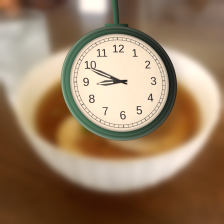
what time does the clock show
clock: 8:49
